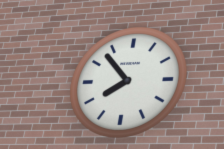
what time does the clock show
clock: 7:53
